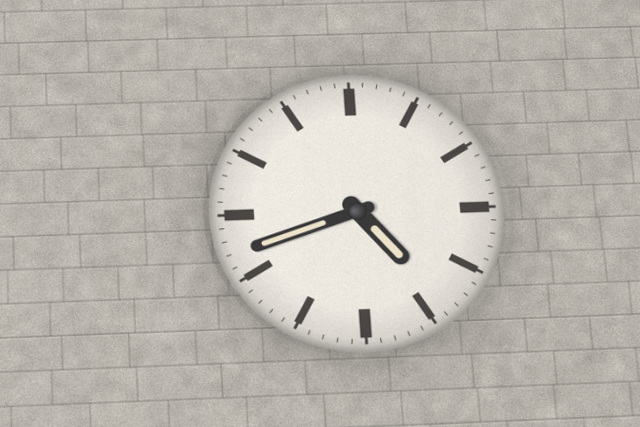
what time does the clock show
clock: 4:42
